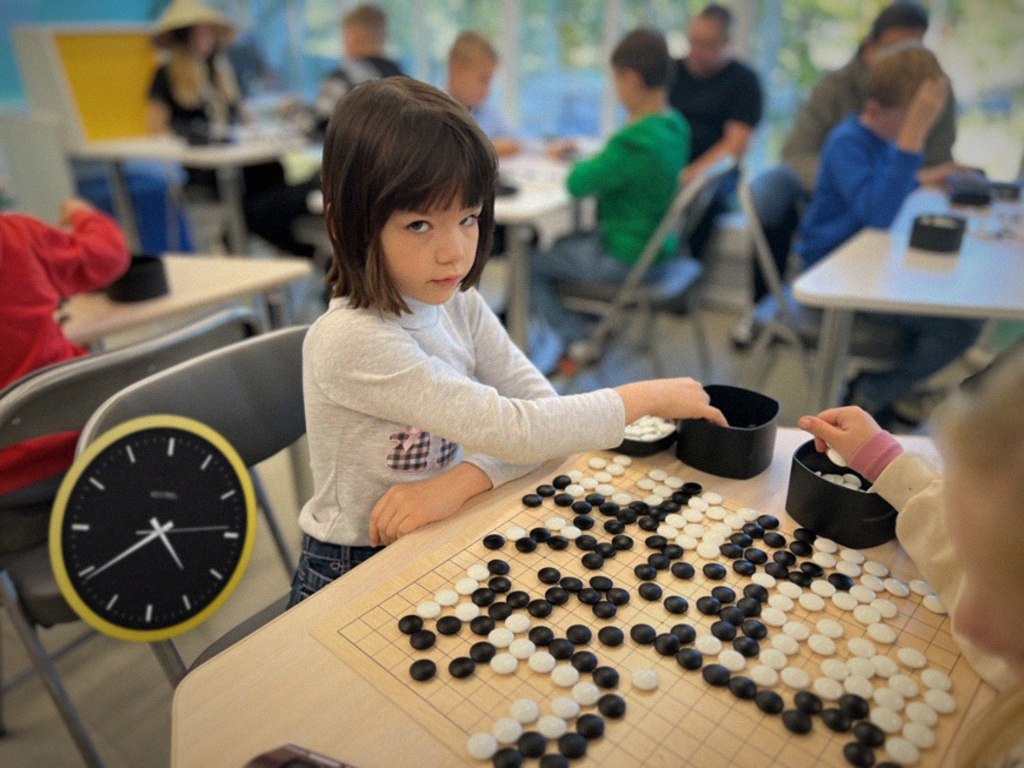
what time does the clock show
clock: 4:39:14
